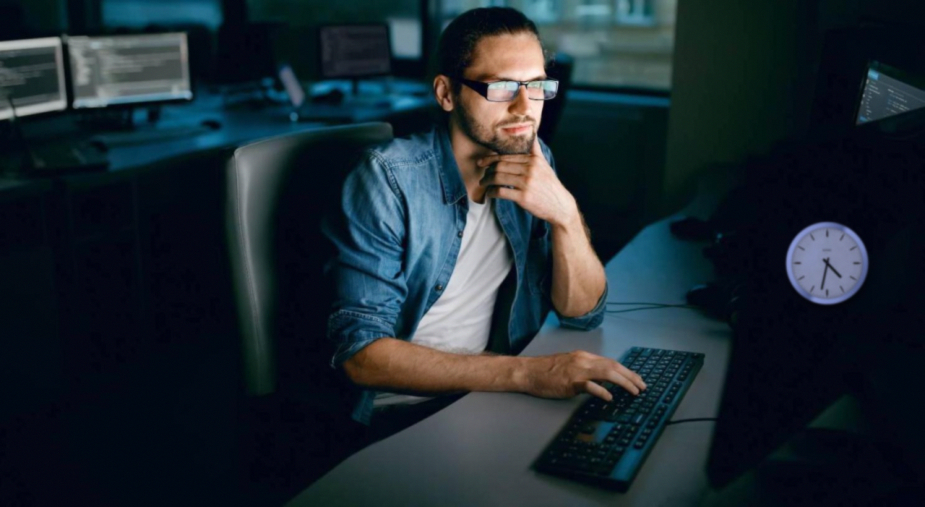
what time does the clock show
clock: 4:32
